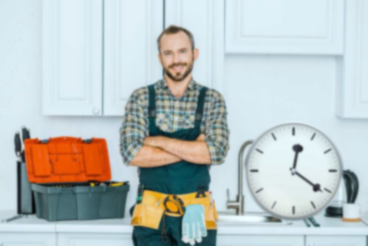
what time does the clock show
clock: 12:21
